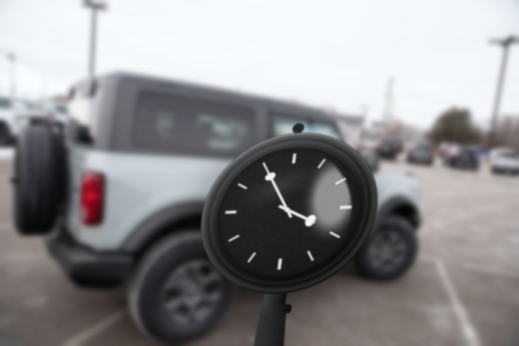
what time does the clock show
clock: 3:55
